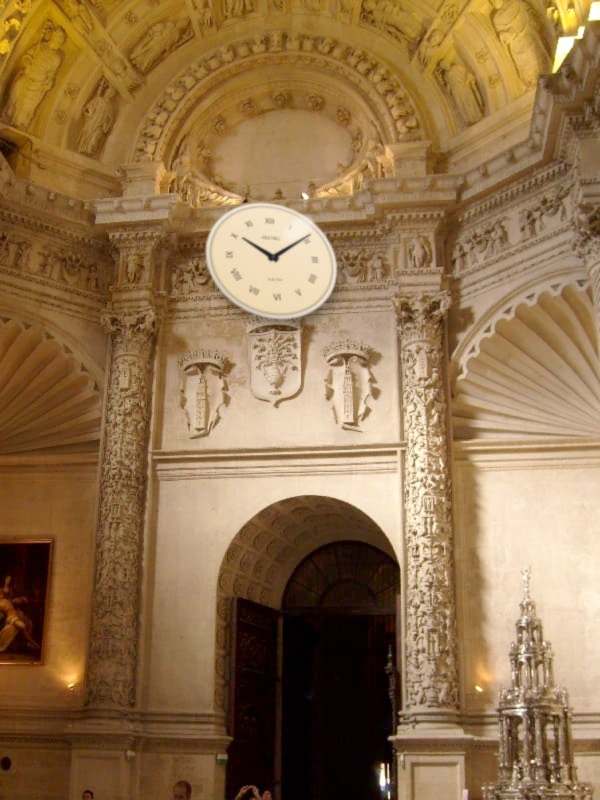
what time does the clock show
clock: 10:09
